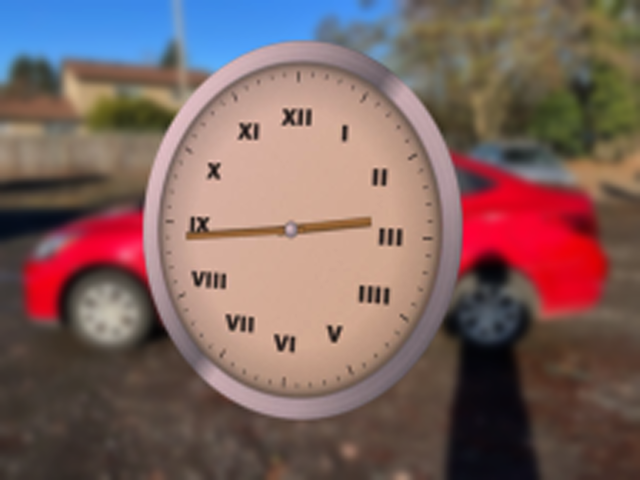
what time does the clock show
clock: 2:44
